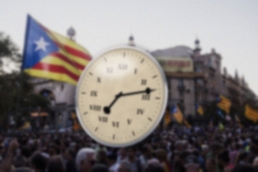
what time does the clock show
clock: 7:13
